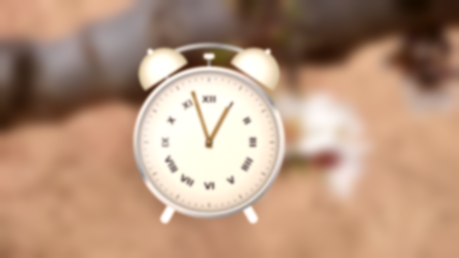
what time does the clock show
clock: 12:57
